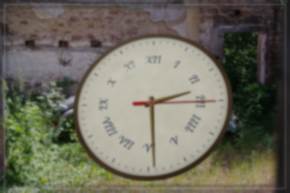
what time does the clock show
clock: 2:29:15
